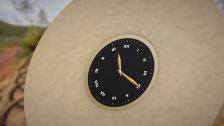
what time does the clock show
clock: 11:20
